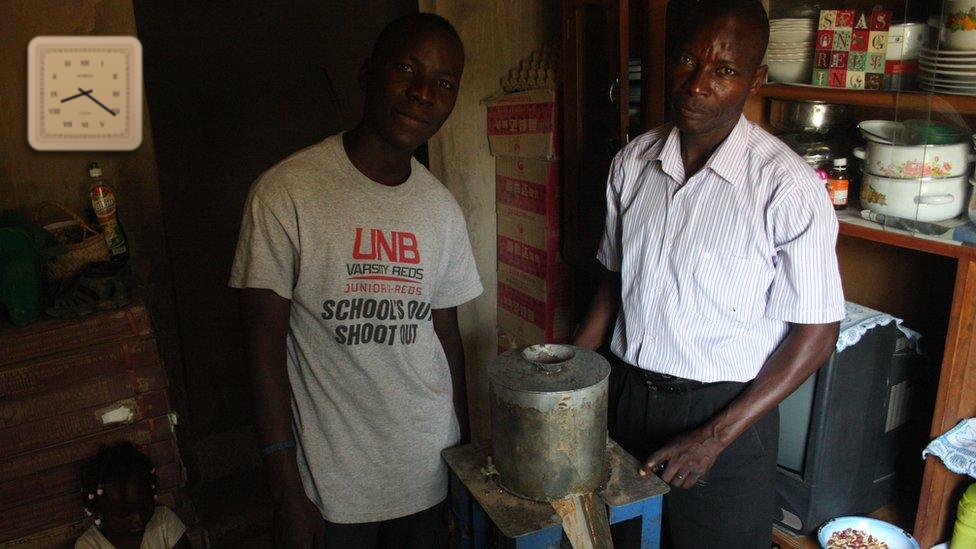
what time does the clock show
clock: 8:21
